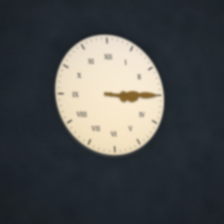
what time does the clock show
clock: 3:15
